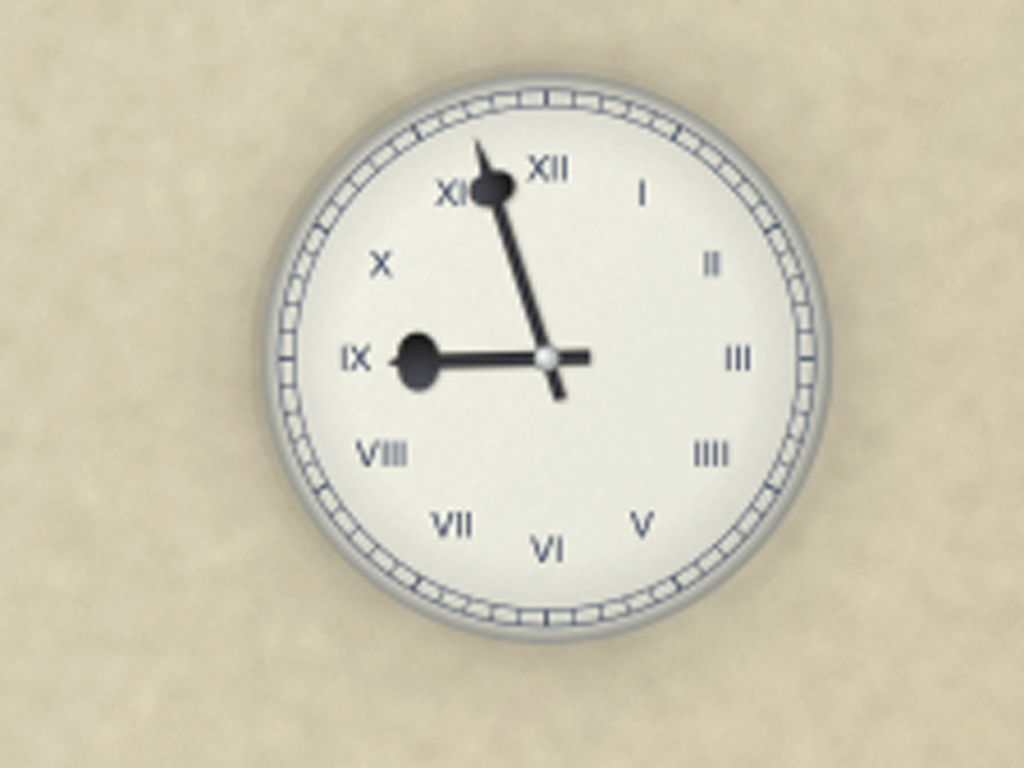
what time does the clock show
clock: 8:57
